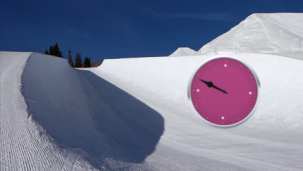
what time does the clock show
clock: 9:49
